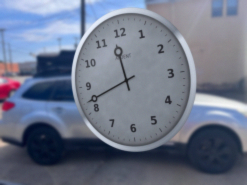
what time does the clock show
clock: 11:42
